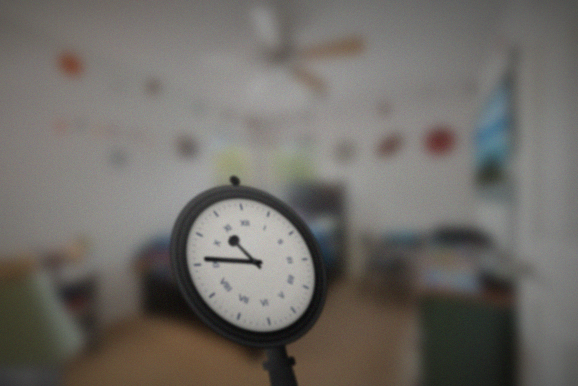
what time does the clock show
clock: 10:46
